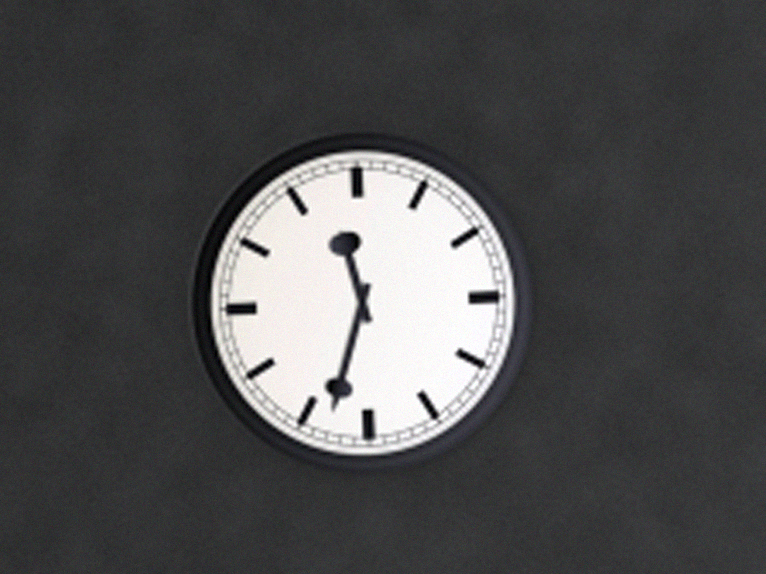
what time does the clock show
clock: 11:33
